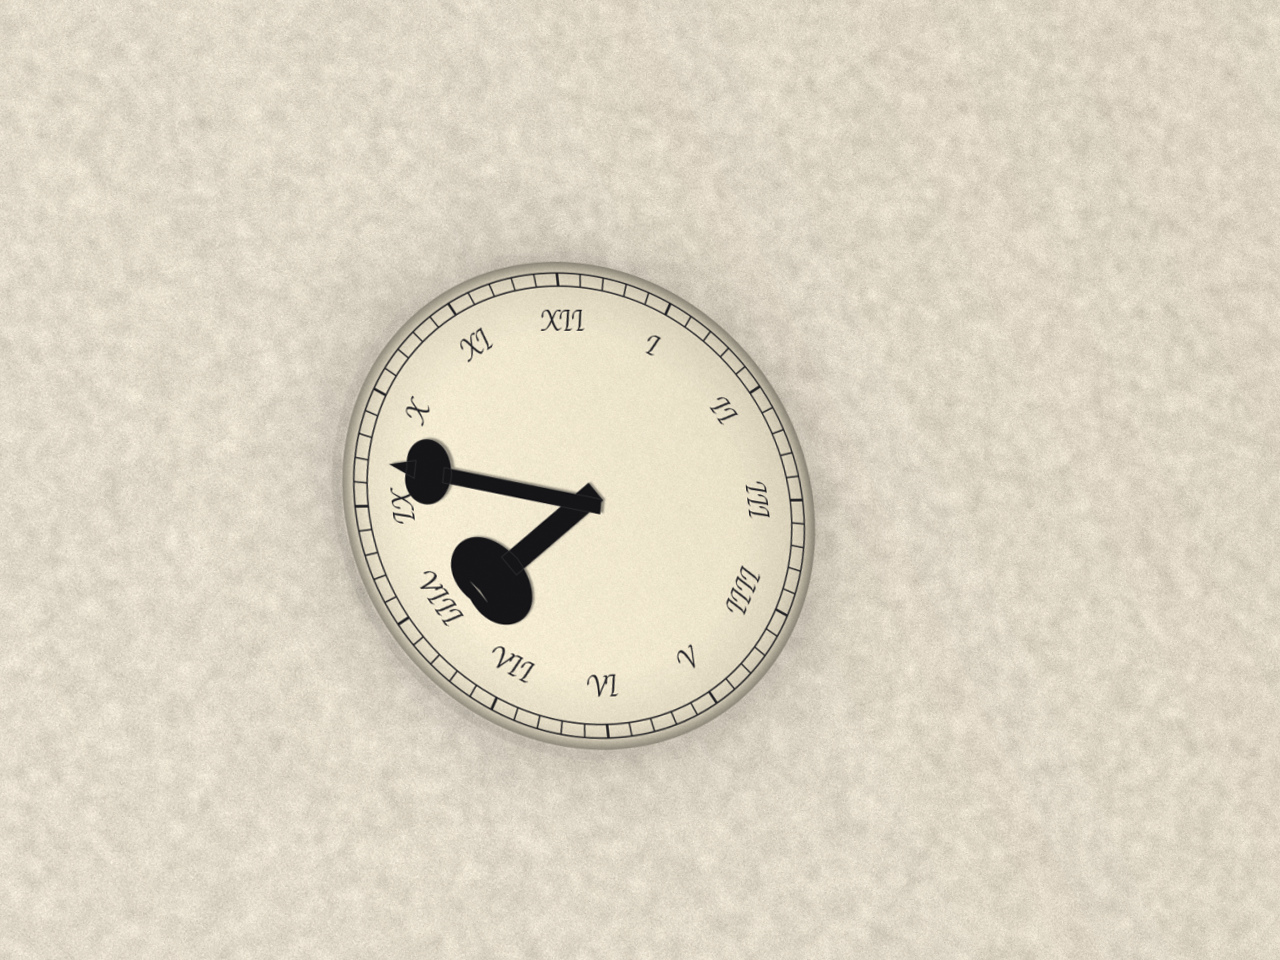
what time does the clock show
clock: 7:47
